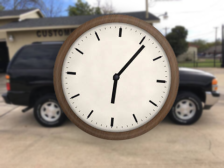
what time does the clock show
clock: 6:06
